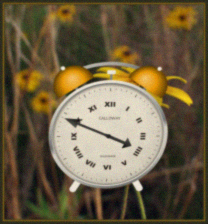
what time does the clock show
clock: 3:49
